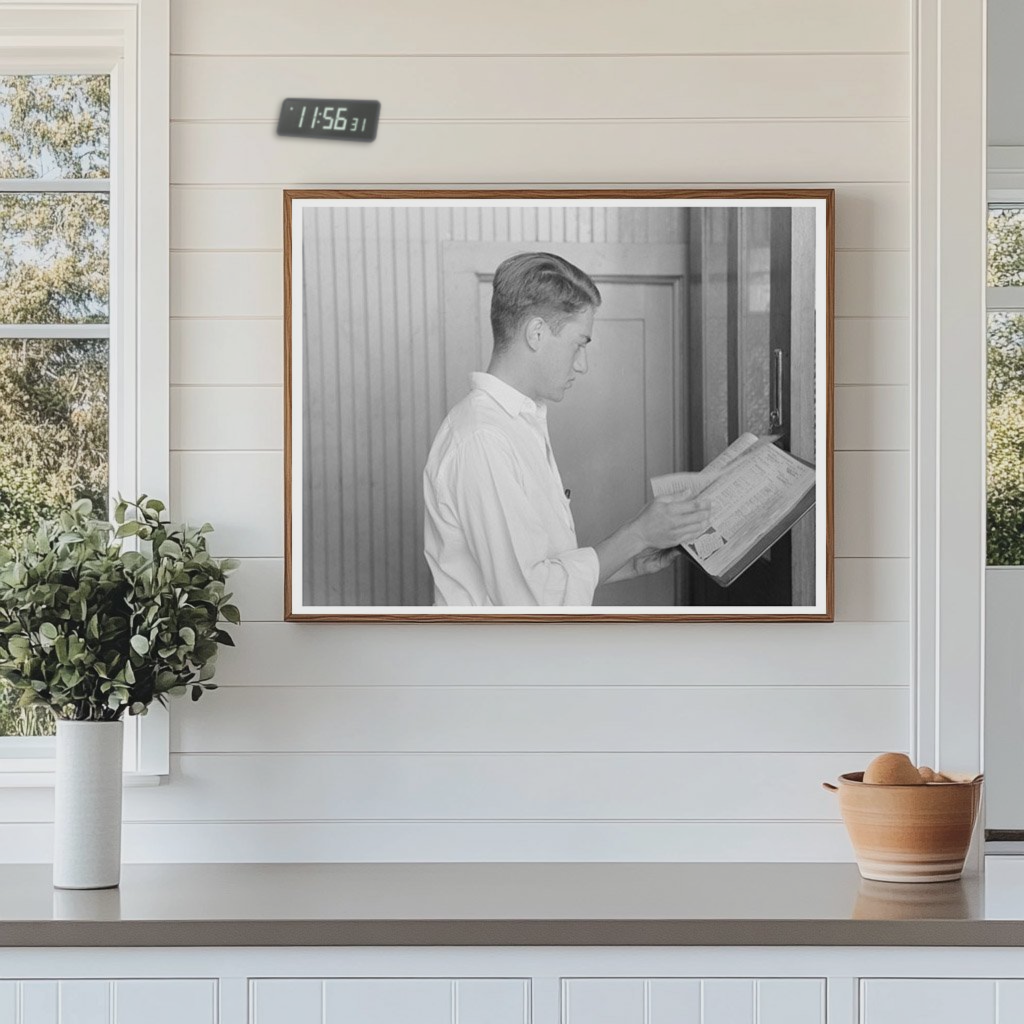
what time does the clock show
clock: 11:56:31
